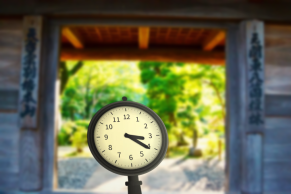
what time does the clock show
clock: 3:21
